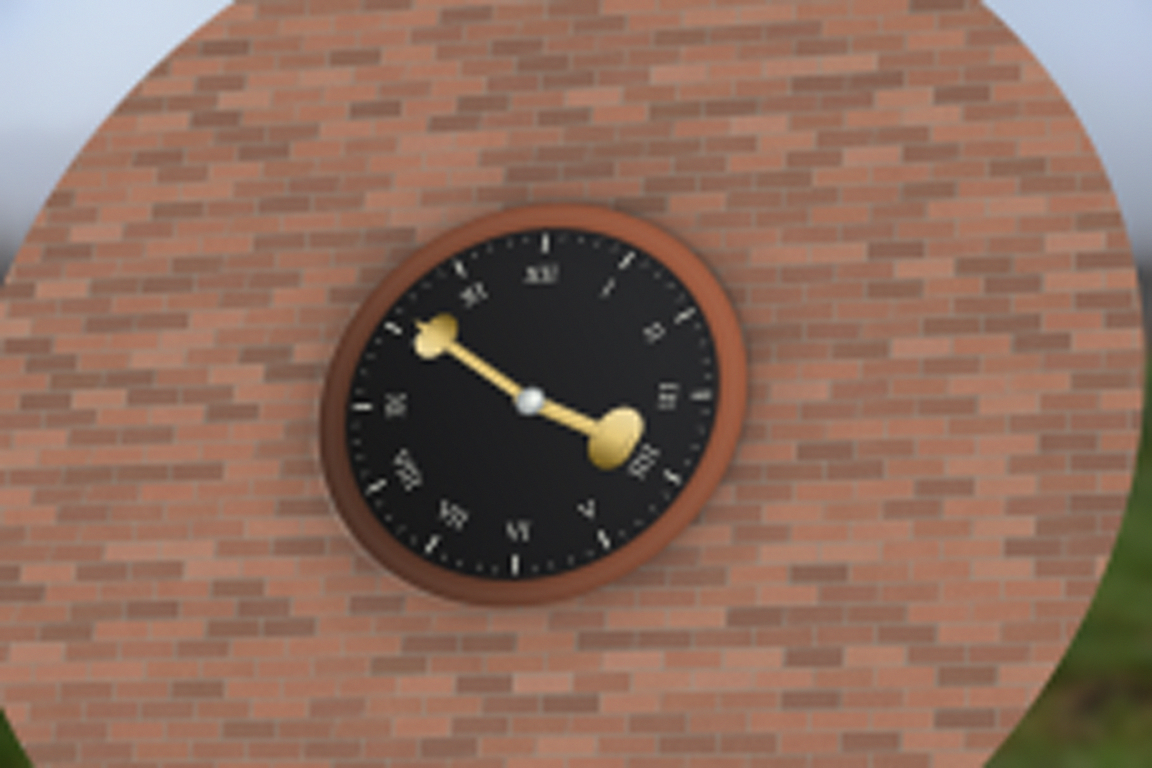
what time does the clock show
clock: 3:51
